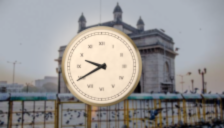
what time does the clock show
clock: 9:40
